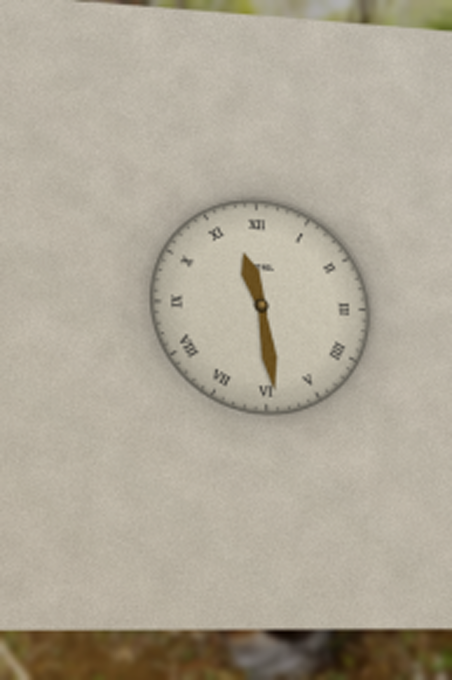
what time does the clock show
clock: 11:29
